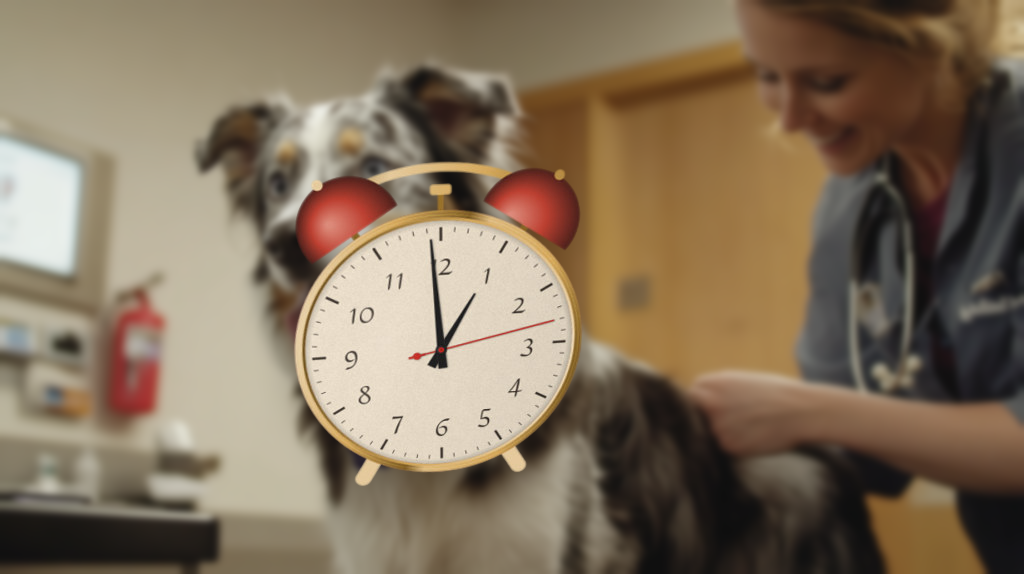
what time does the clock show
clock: 12:59:13
